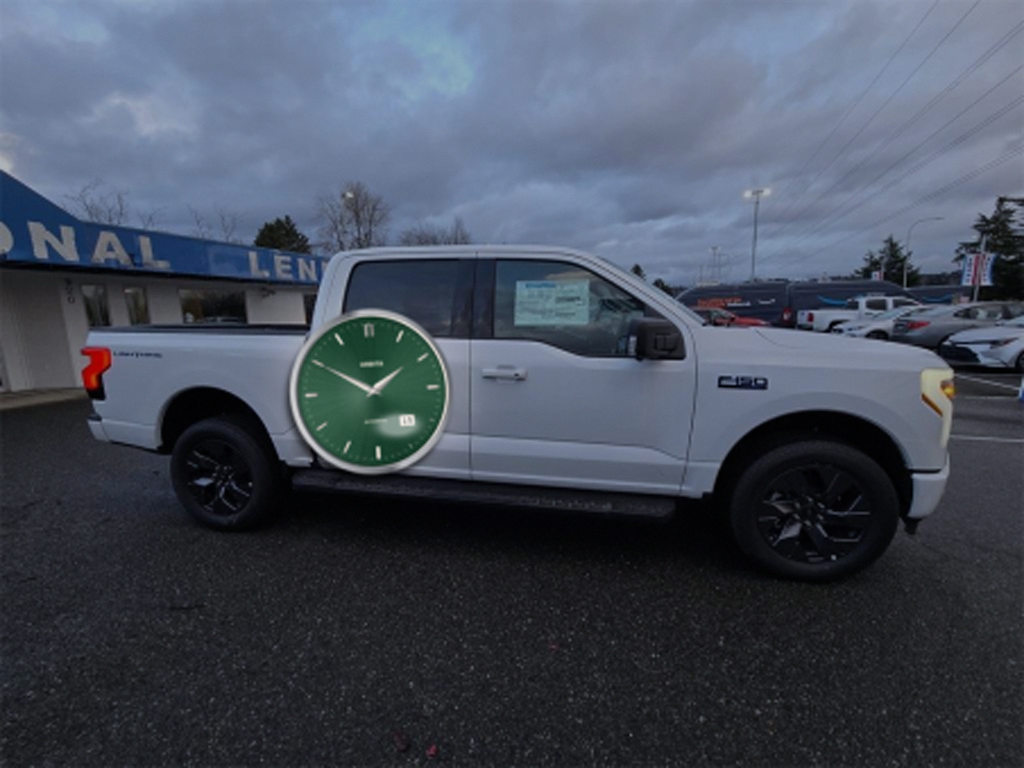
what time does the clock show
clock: 1:50
